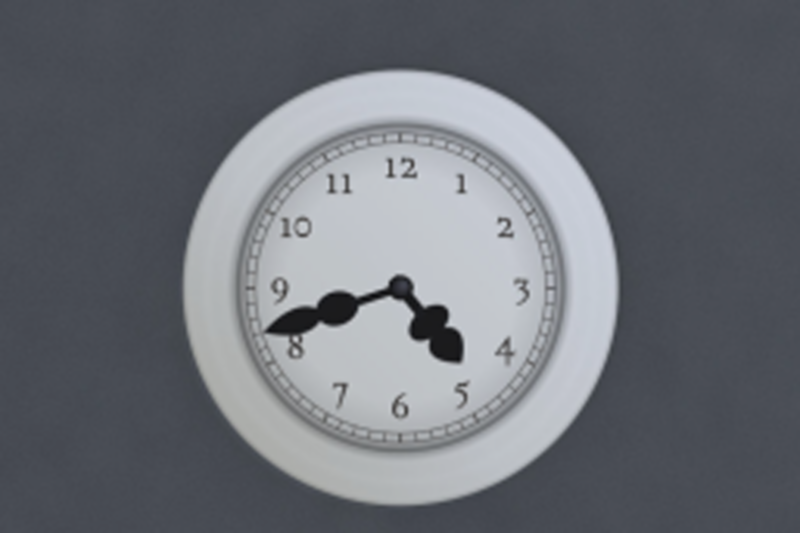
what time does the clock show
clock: 4:42
